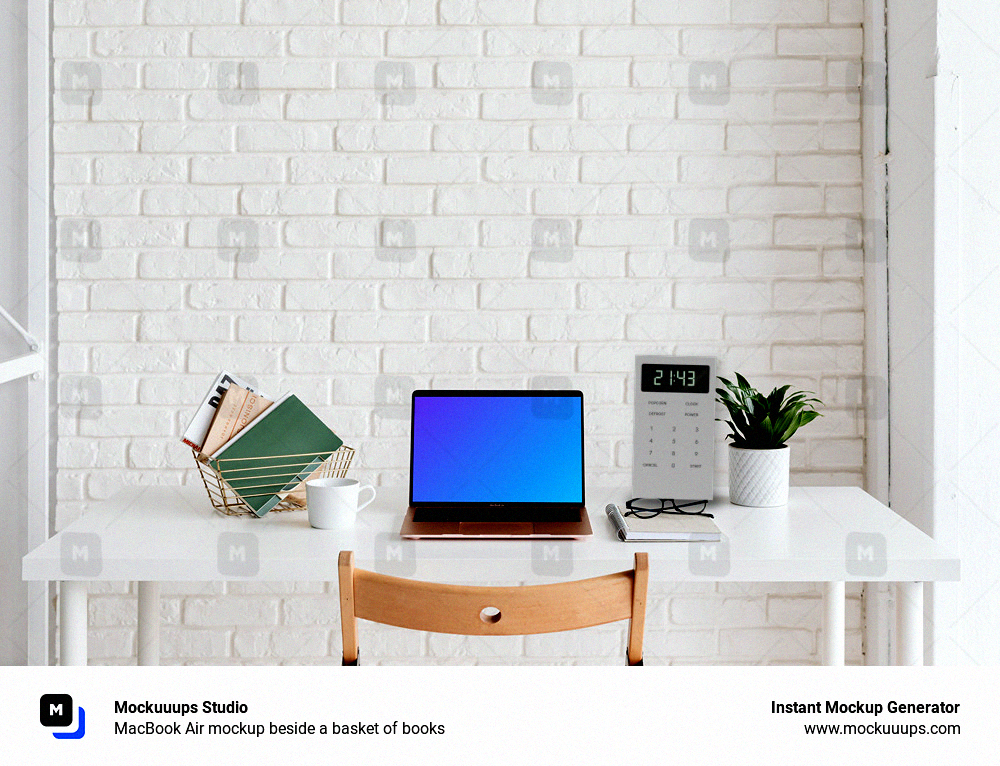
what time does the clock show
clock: 21:43
